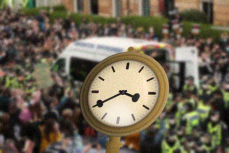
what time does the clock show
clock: 3:40
